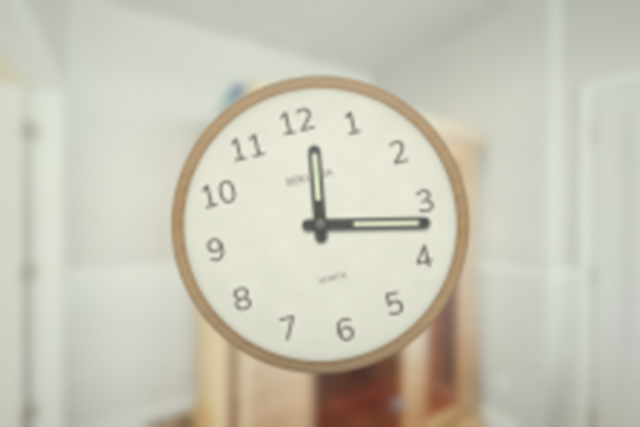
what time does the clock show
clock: 12:17
